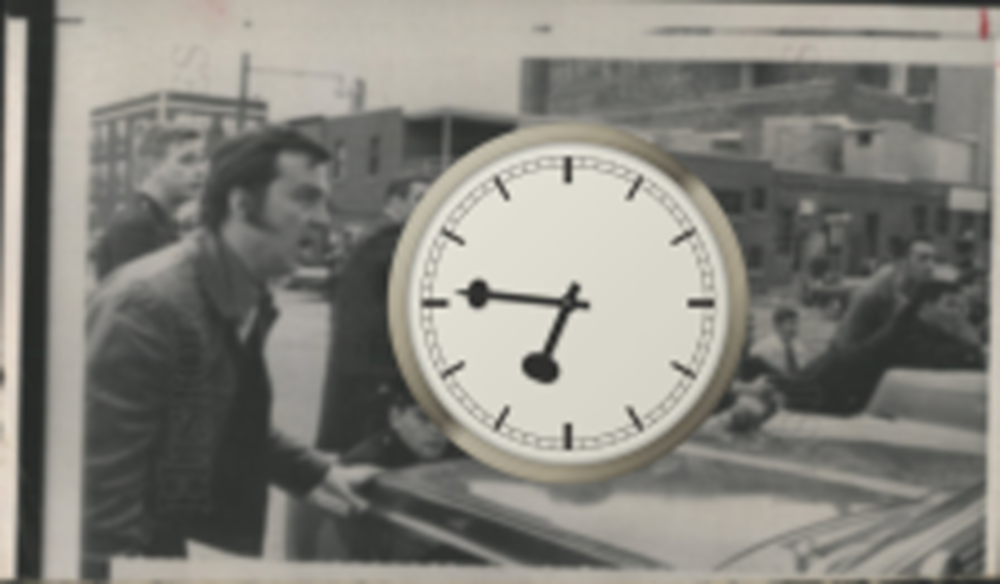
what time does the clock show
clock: 6:46
